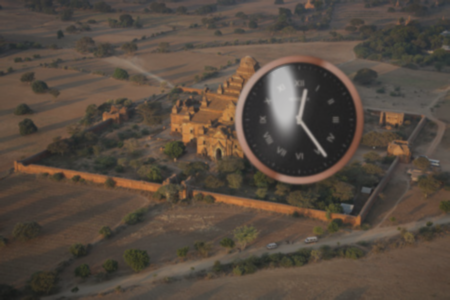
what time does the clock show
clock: 12:24
